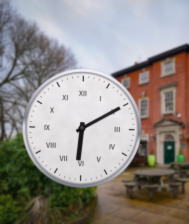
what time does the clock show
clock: 6:10
